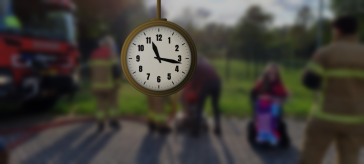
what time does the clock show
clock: 11:17
